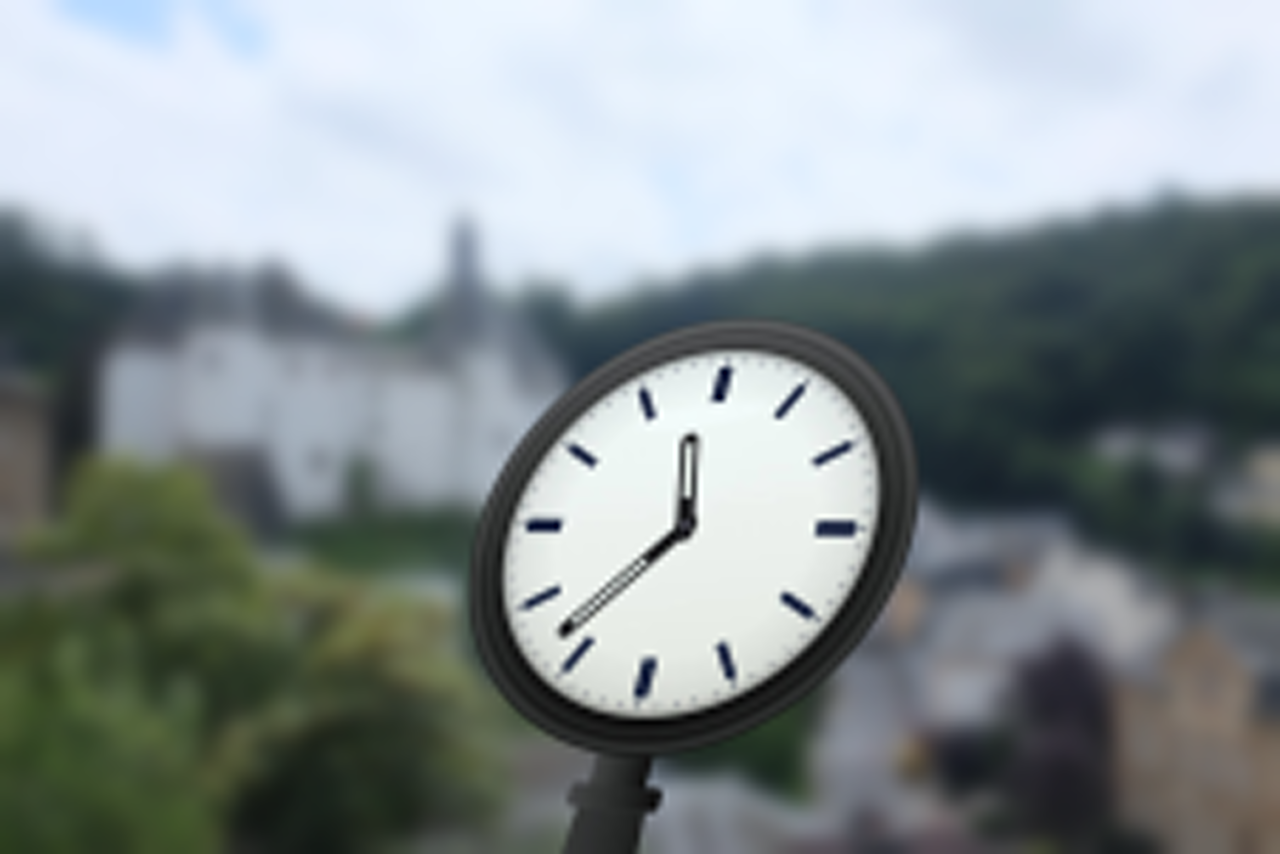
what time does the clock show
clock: 11:37
